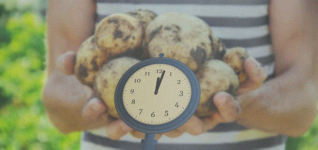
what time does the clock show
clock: 12:02
